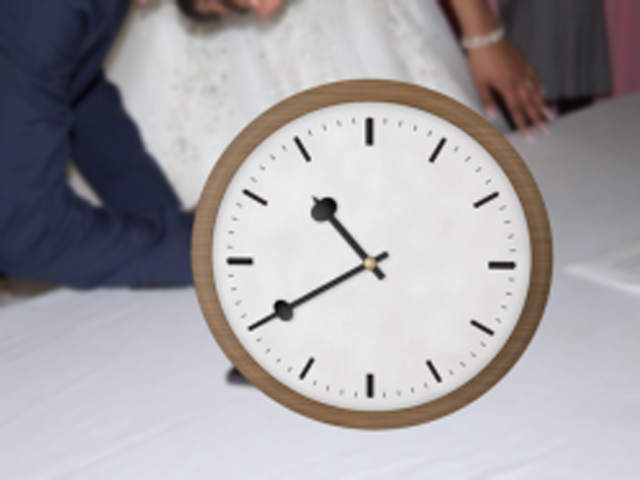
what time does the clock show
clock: 10:40
